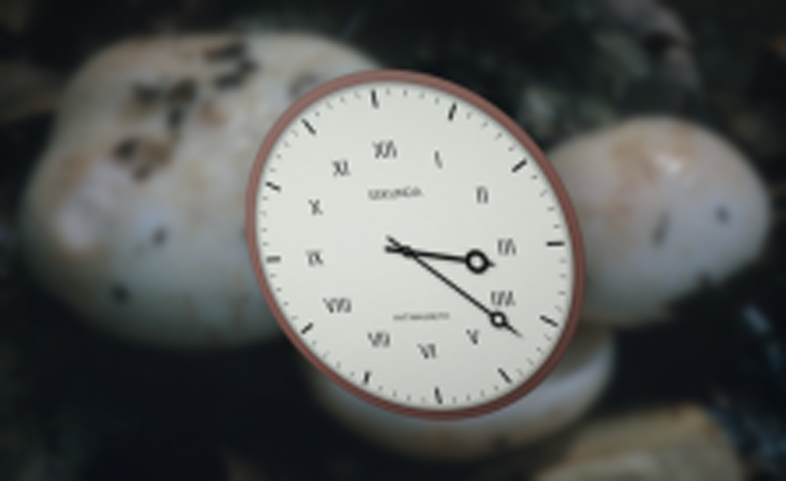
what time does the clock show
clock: 3:22
